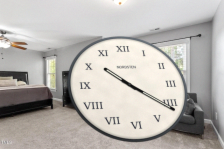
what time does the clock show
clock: 10:21
